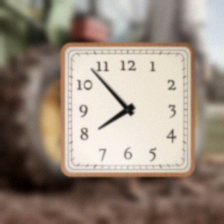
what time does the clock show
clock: 7:53
